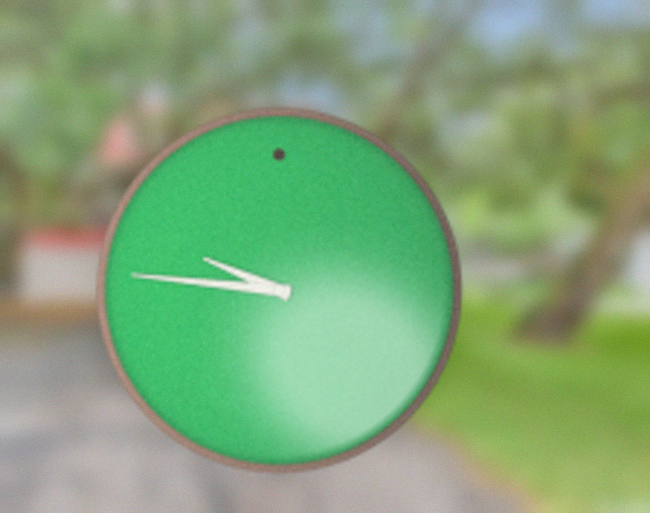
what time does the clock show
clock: 9:46
